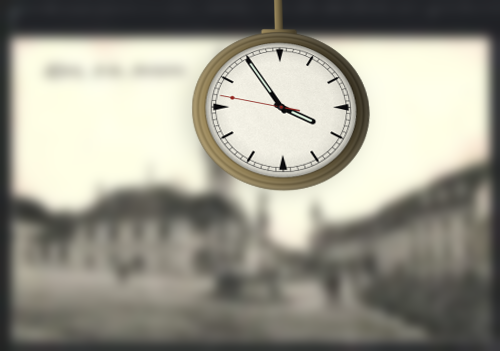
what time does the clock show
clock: 3:54:47
